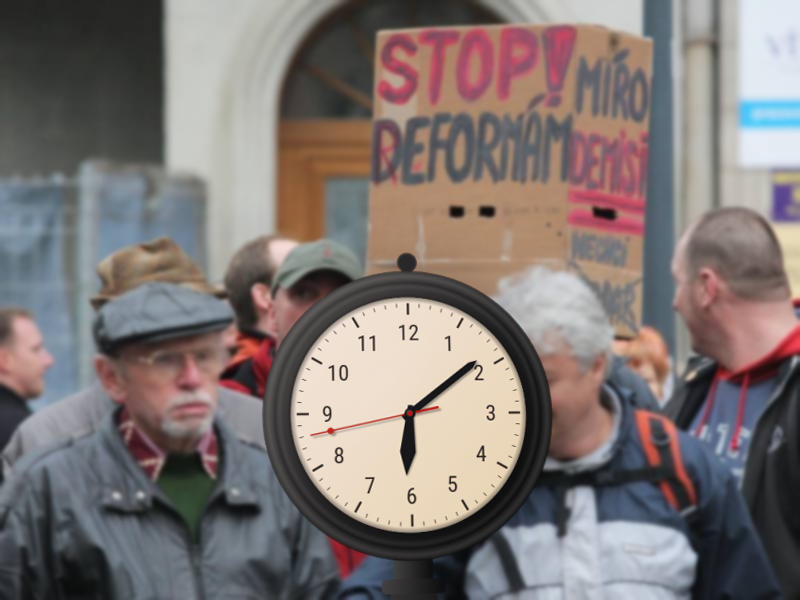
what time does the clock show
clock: 6:08:43
